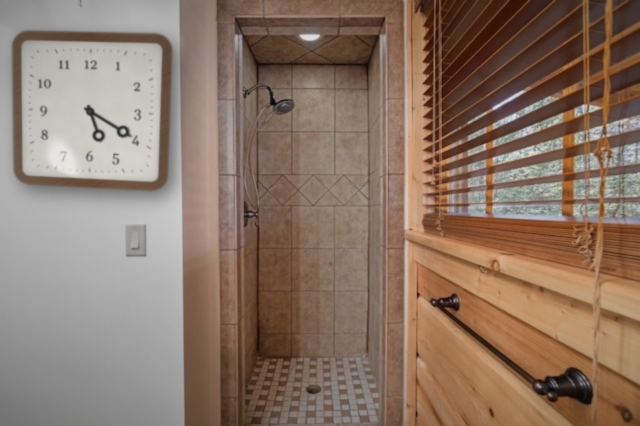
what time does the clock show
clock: 5:20
